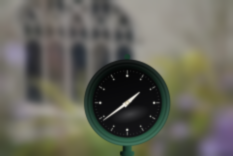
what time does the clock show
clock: 1:39
